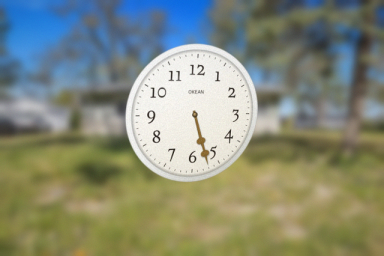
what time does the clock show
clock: 5:27
